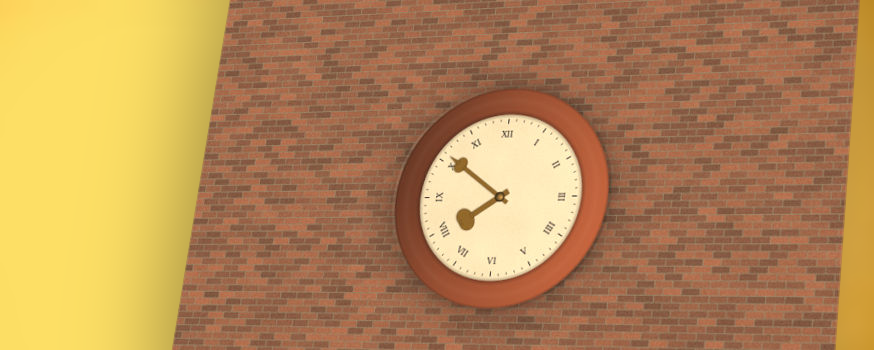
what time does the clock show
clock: 7:51
